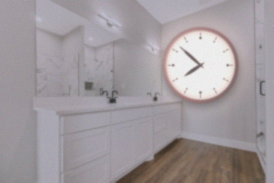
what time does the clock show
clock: 7:52
